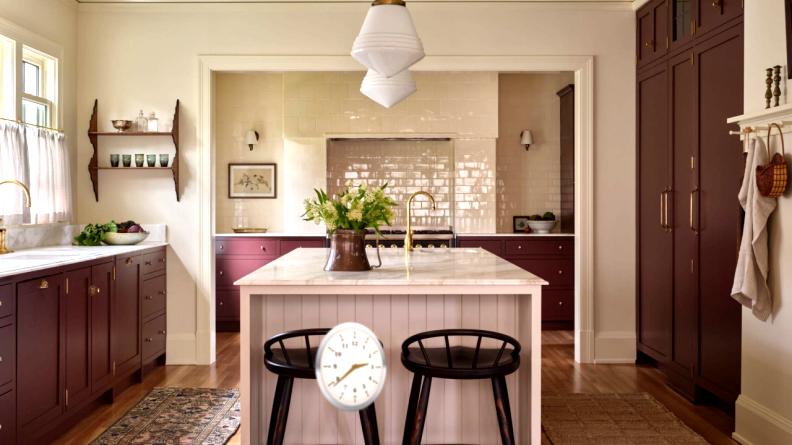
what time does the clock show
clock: 2:39
